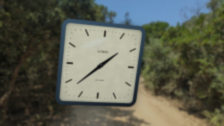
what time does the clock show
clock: 1:38
